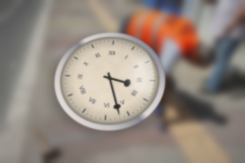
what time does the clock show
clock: 3:27
